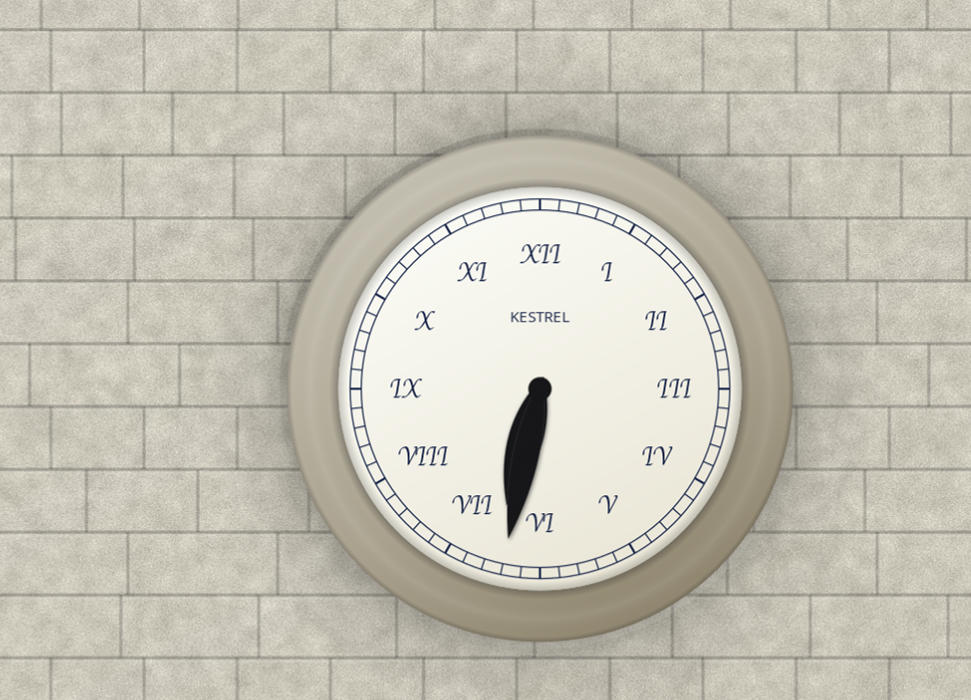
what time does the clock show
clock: 6:32
